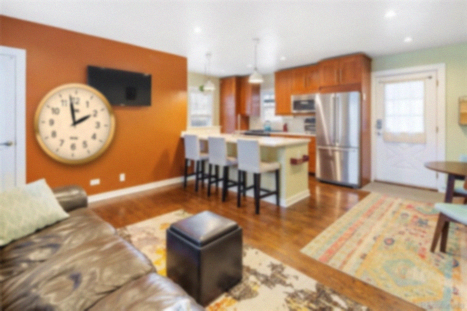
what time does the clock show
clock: 1:58
